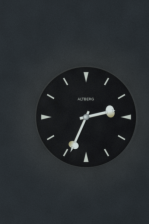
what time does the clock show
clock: 2:34
